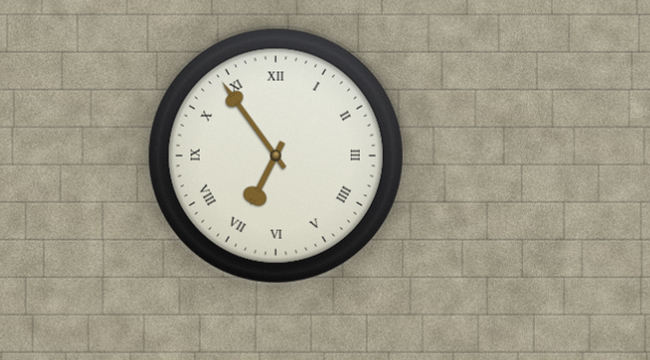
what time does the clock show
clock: 6:54
